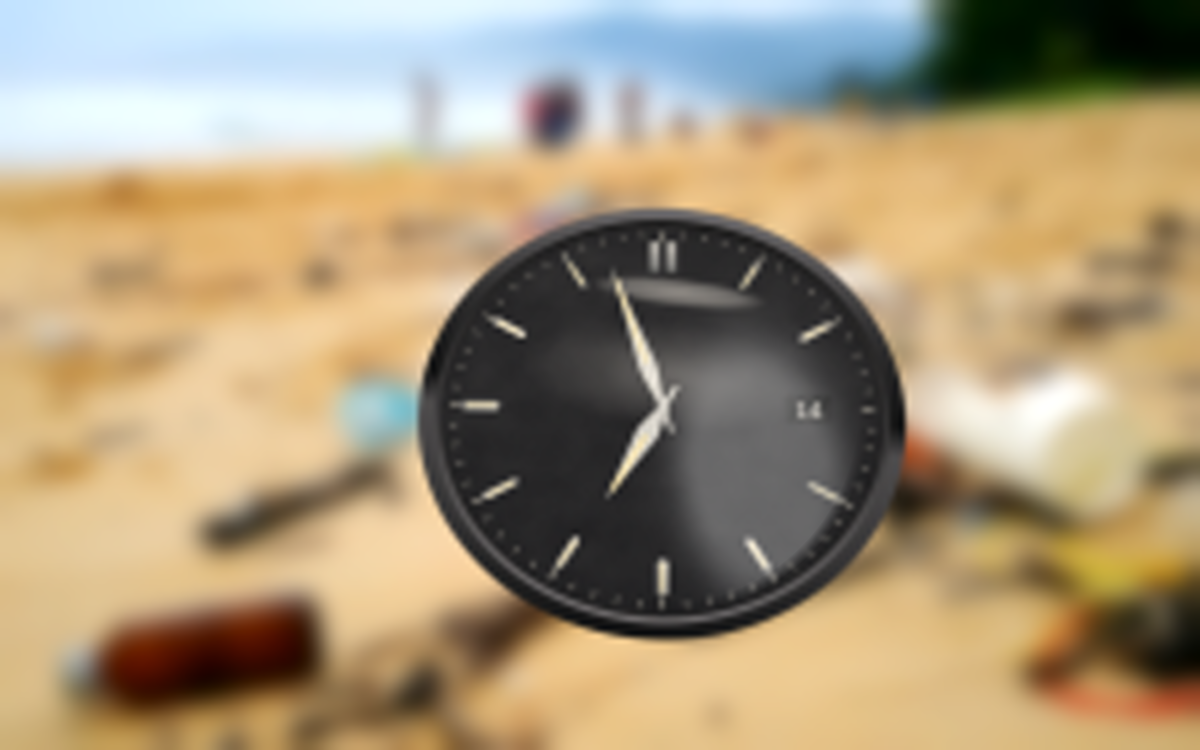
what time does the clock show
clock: 6:57
